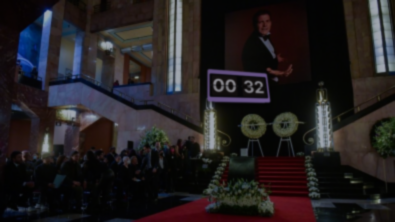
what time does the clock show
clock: 0:32
